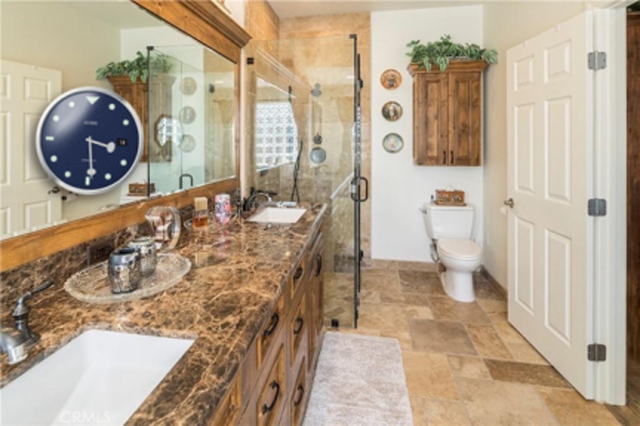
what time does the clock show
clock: 3:29
